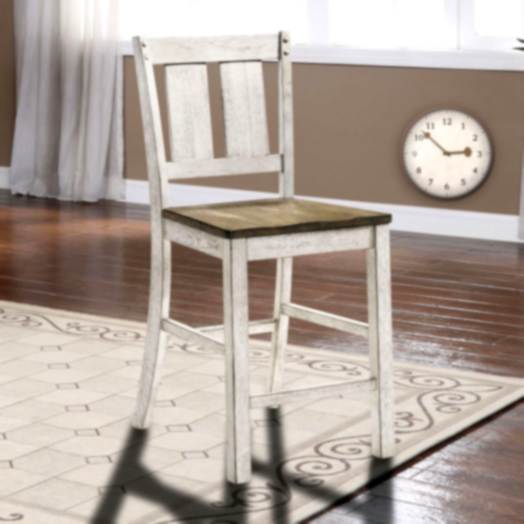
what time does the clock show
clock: 2:52
